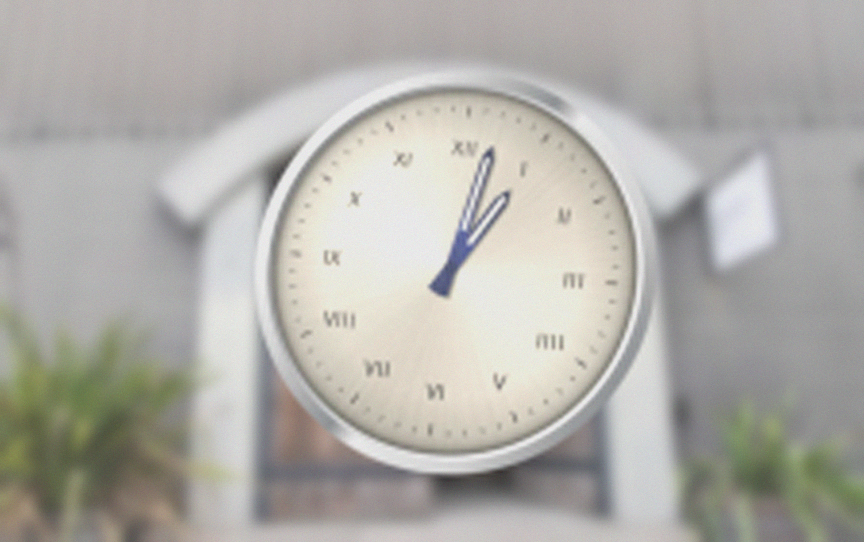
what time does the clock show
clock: 1:02
